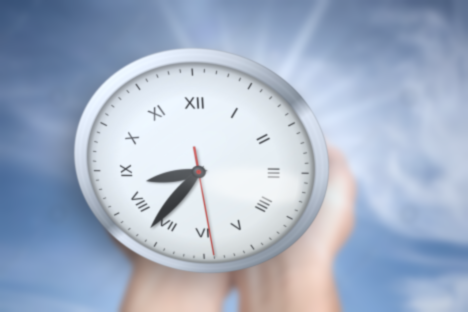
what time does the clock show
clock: 8:36:29
